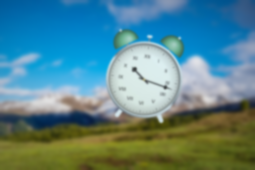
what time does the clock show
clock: 10:17
